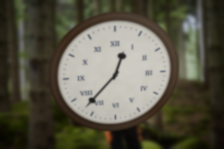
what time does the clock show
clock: 12:37
